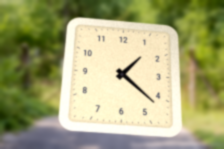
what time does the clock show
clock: 1:22
